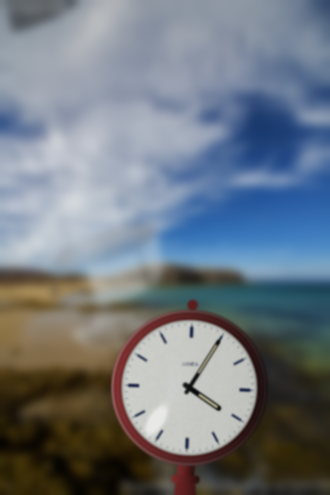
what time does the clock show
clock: 4:05
